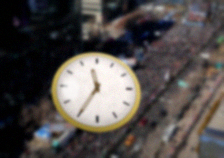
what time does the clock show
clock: 11:35
